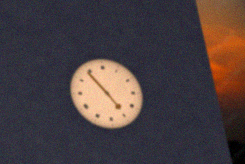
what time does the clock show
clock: 4:54
